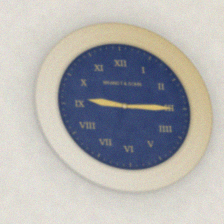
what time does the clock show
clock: 9:15
